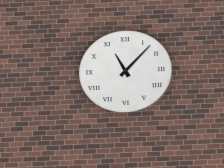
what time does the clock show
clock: 11:07
